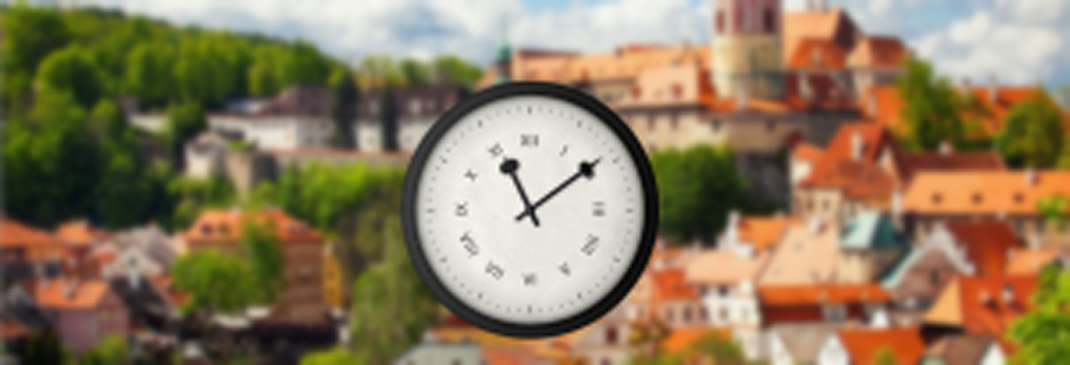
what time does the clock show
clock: 11:09
